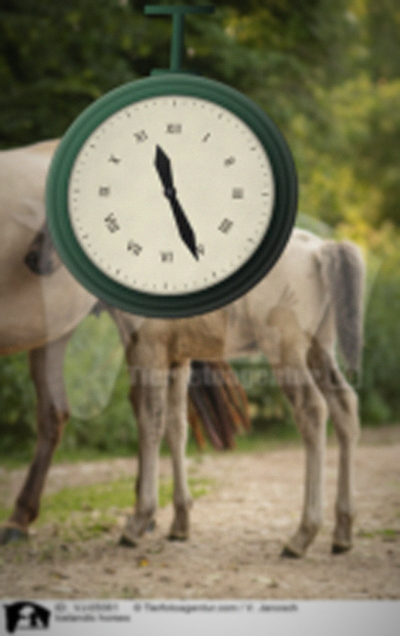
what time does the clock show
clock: 11:26
